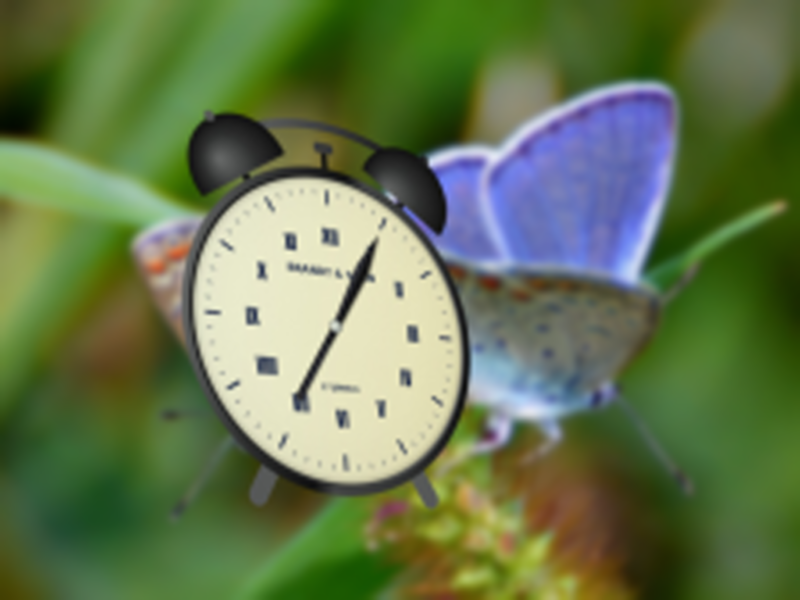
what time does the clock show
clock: 7:05
